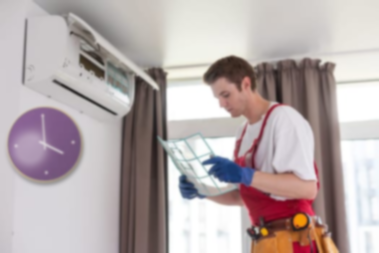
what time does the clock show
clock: 4:00
